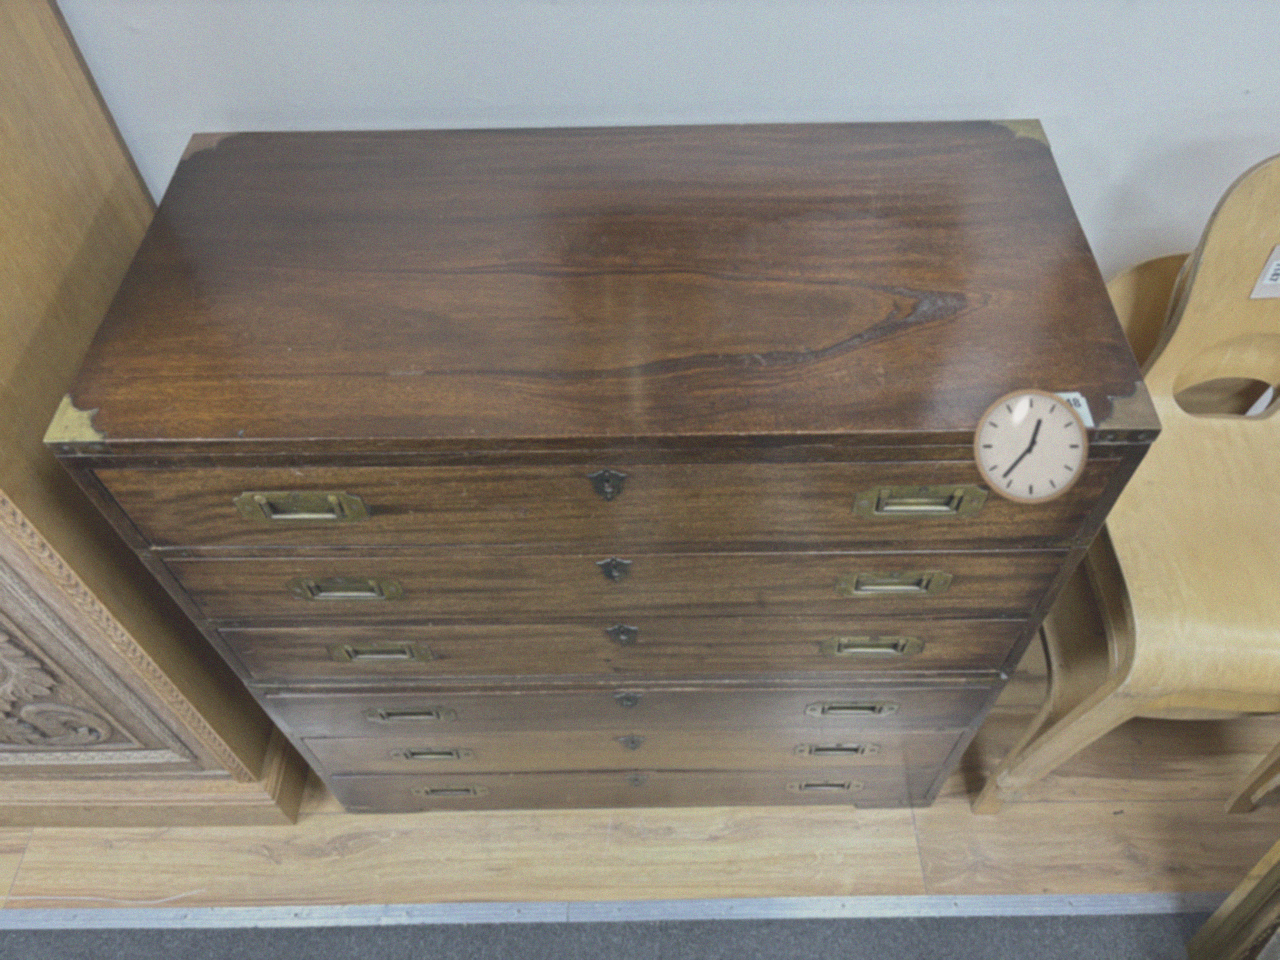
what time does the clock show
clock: 12:37
